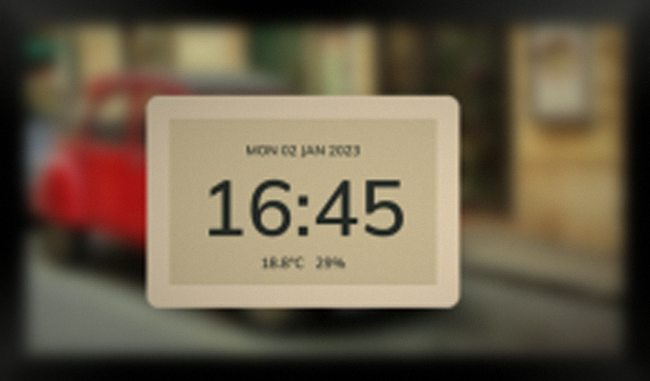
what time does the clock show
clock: 16:45
